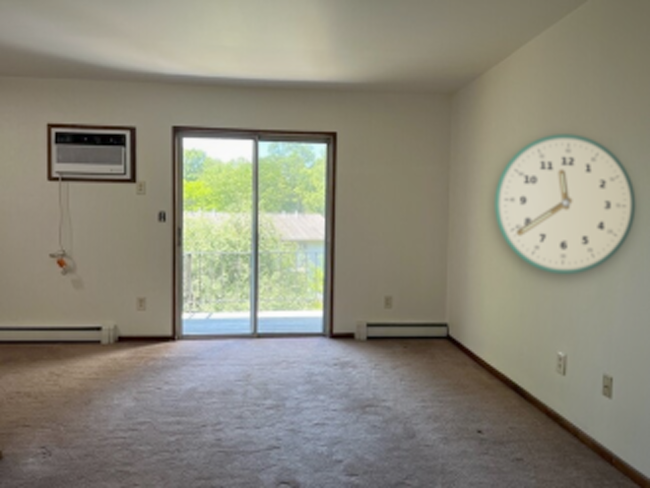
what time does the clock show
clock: 11:39
